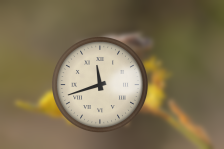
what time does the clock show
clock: 11:42
